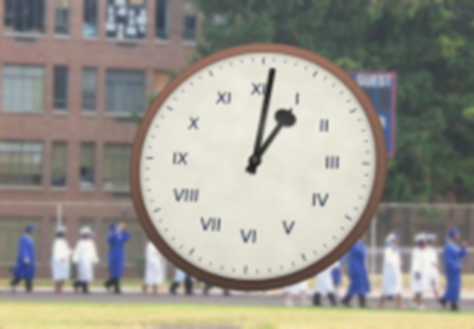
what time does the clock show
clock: 1:01
